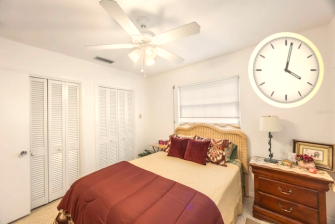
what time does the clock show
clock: 4:02
